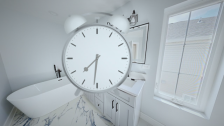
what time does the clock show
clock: 7:31
